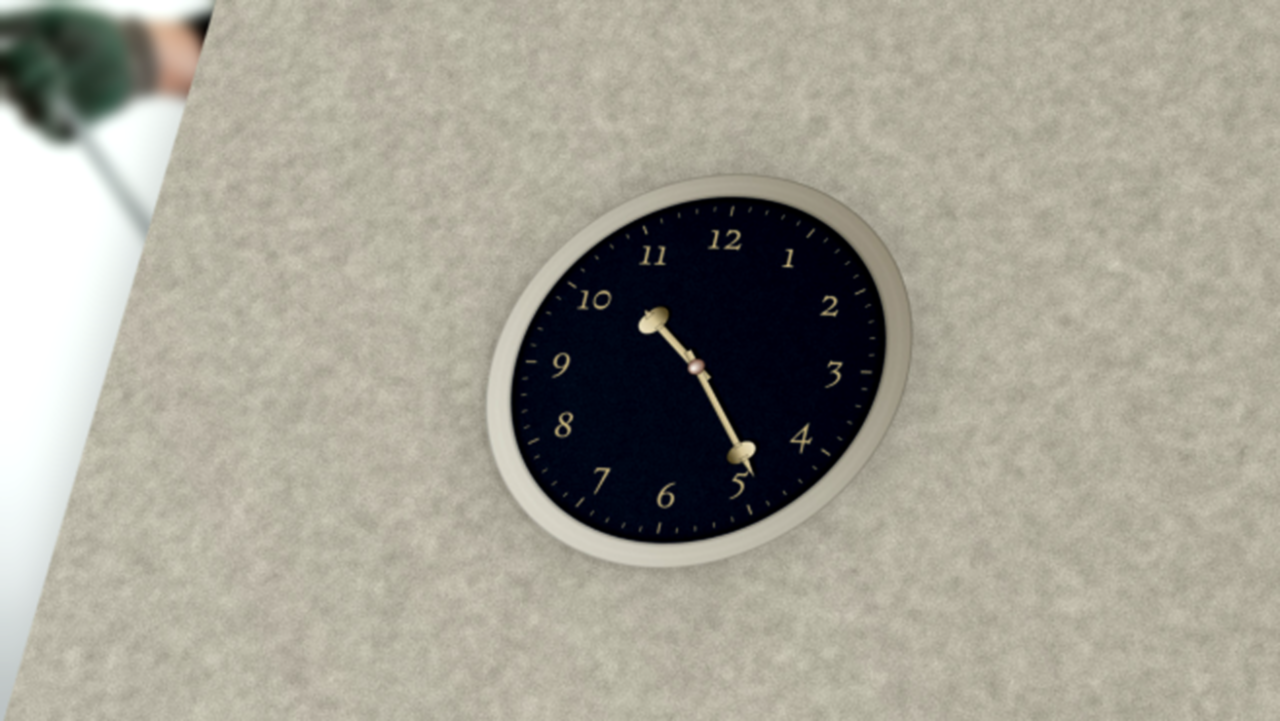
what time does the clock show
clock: 10:24
